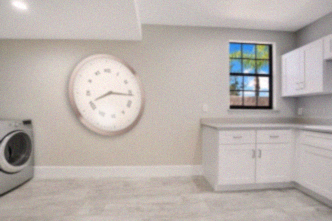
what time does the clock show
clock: 8:16
